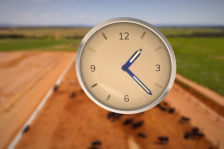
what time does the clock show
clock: 1:23
